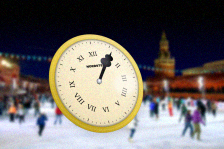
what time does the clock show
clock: 1:06
